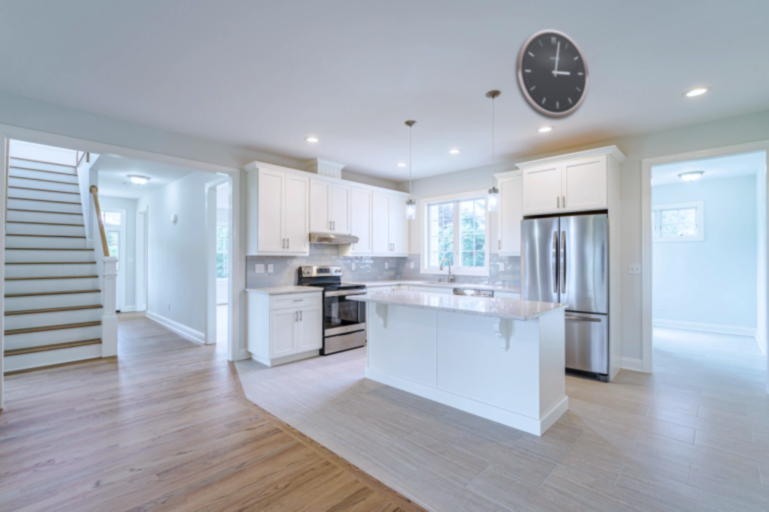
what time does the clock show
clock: 3:02
